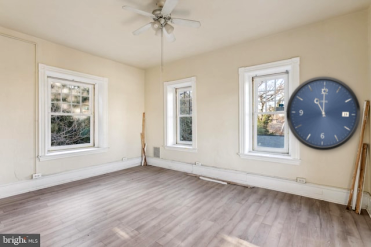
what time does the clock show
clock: 11:00
